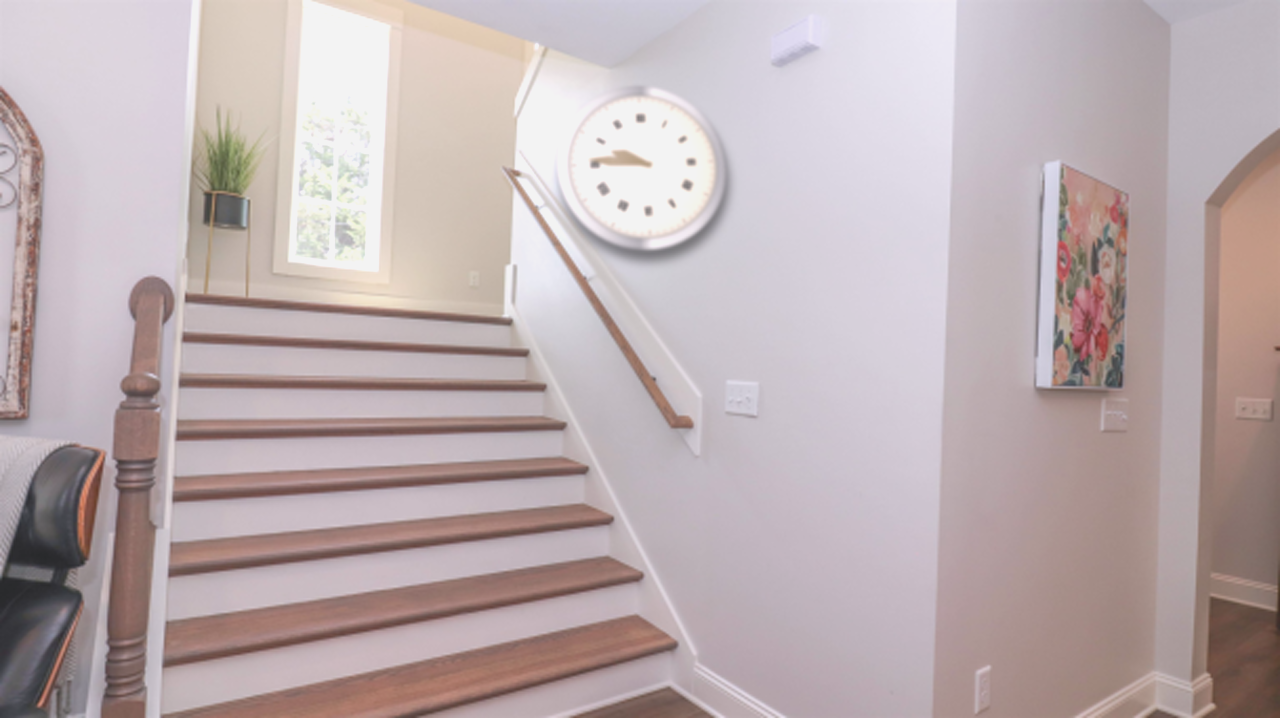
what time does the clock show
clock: 9:46
